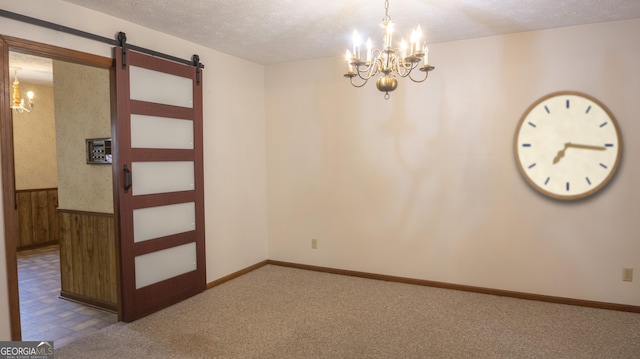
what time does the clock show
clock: 7:16
